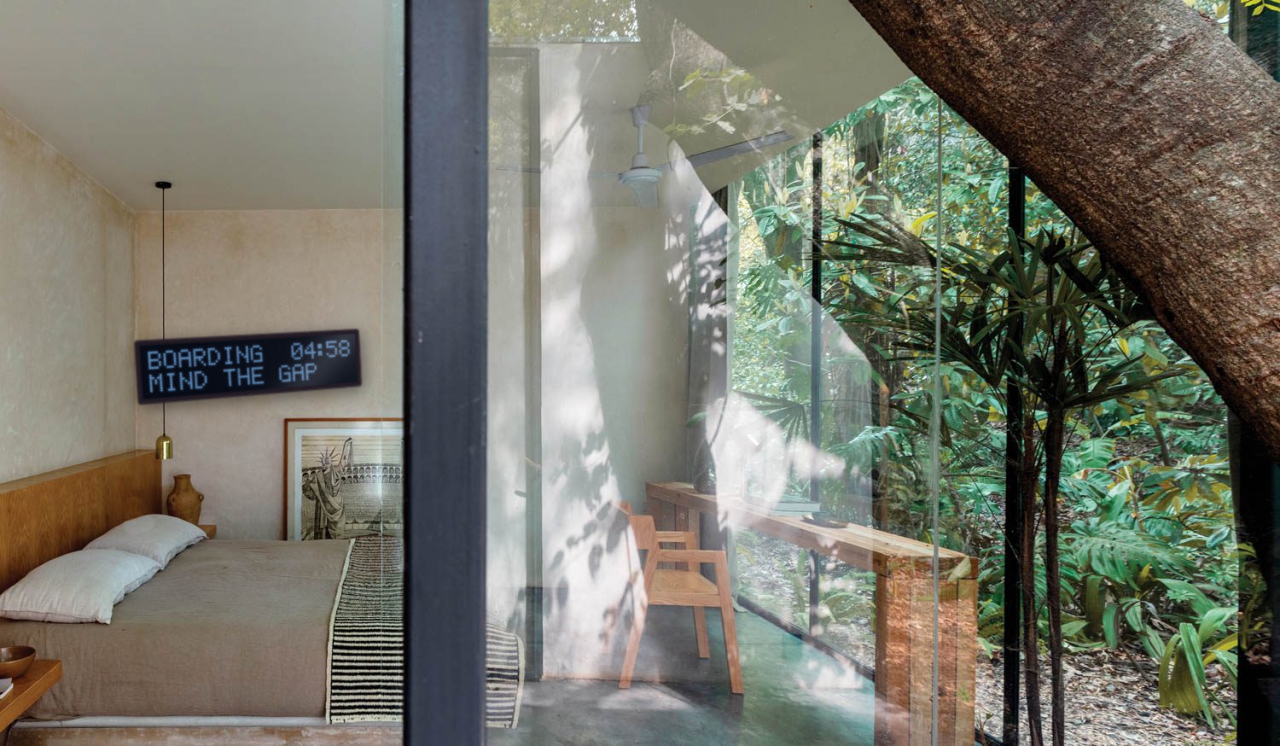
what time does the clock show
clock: 4:58
